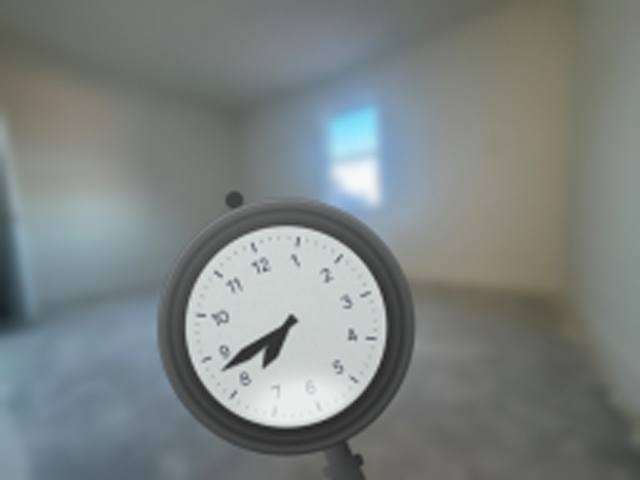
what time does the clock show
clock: 7:43
